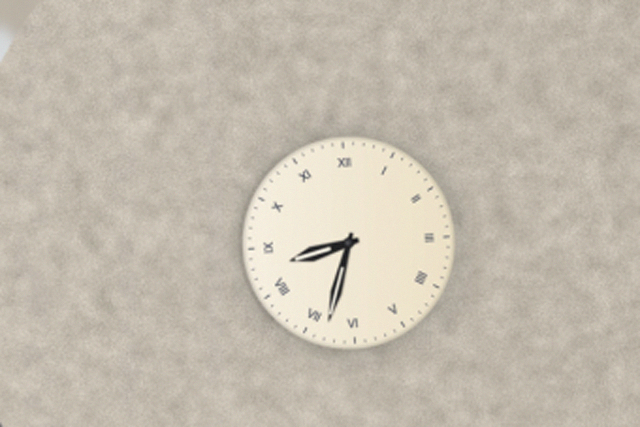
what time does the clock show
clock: 8:33
